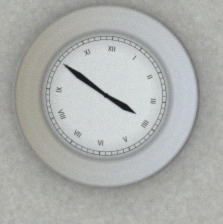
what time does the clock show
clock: 3:50
